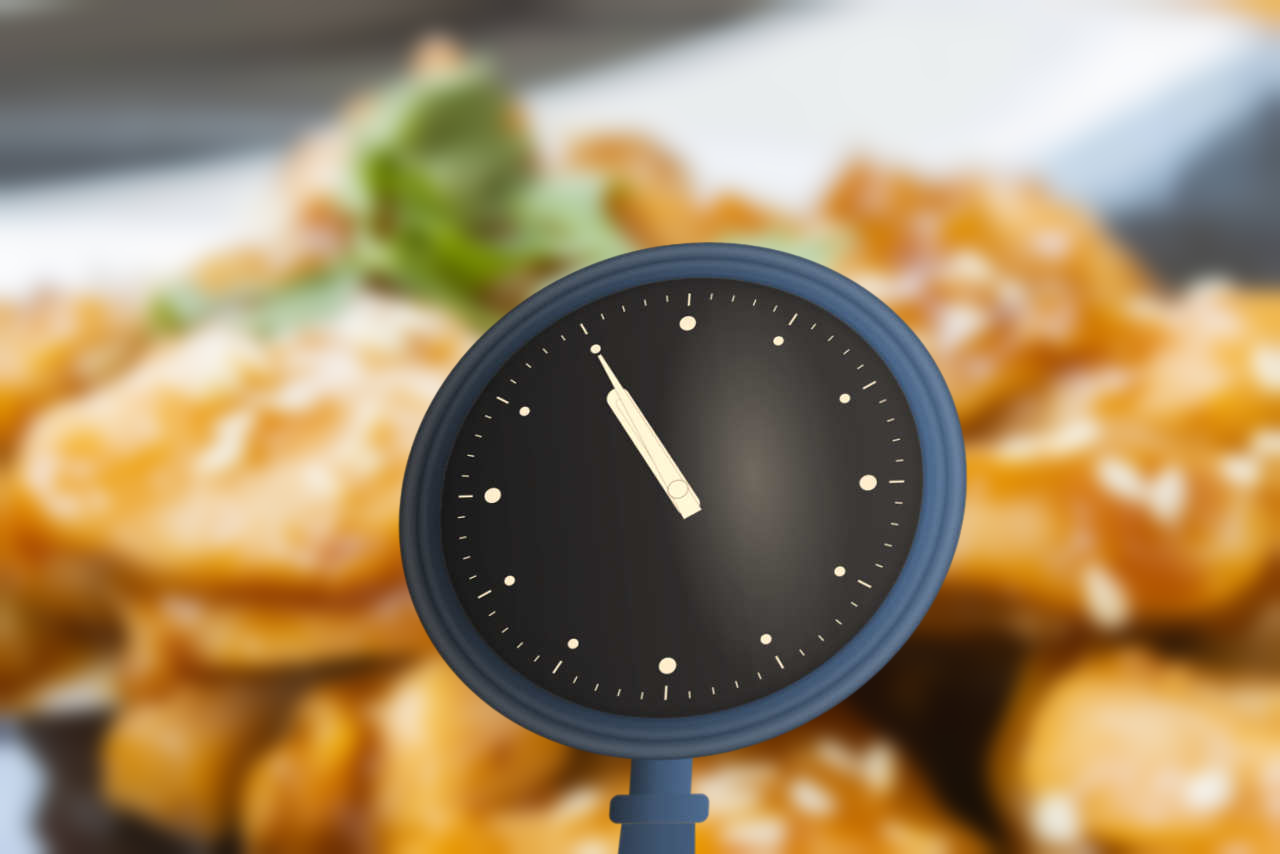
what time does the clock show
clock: 10:55
